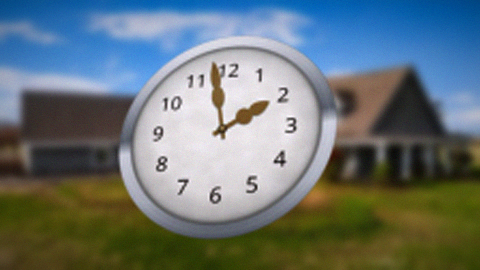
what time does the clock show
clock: 1:58
